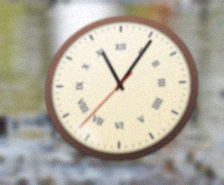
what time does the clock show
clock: 11:05:37
